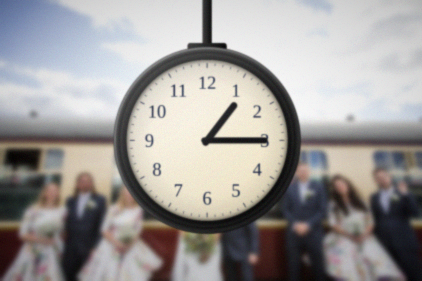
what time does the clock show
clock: 1:15
